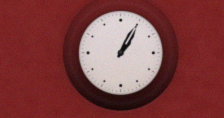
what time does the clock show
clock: 1:05
